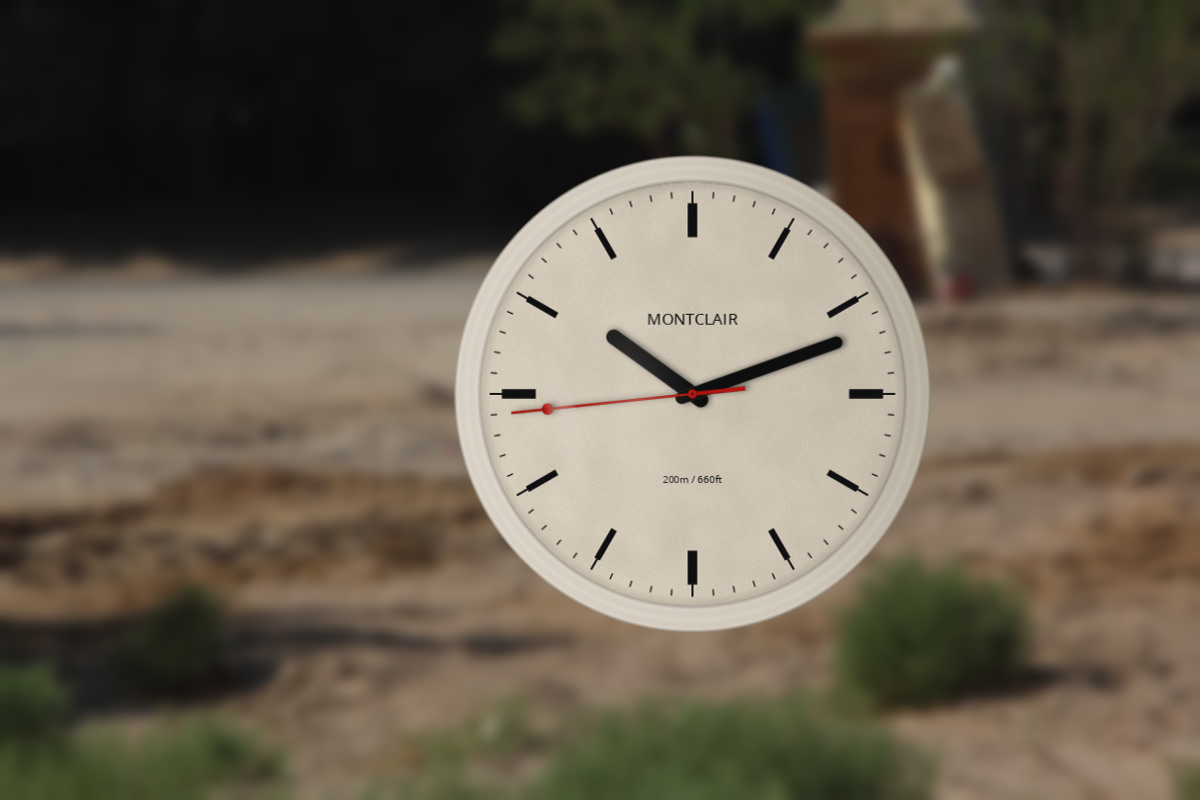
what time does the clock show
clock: 10:11:44
